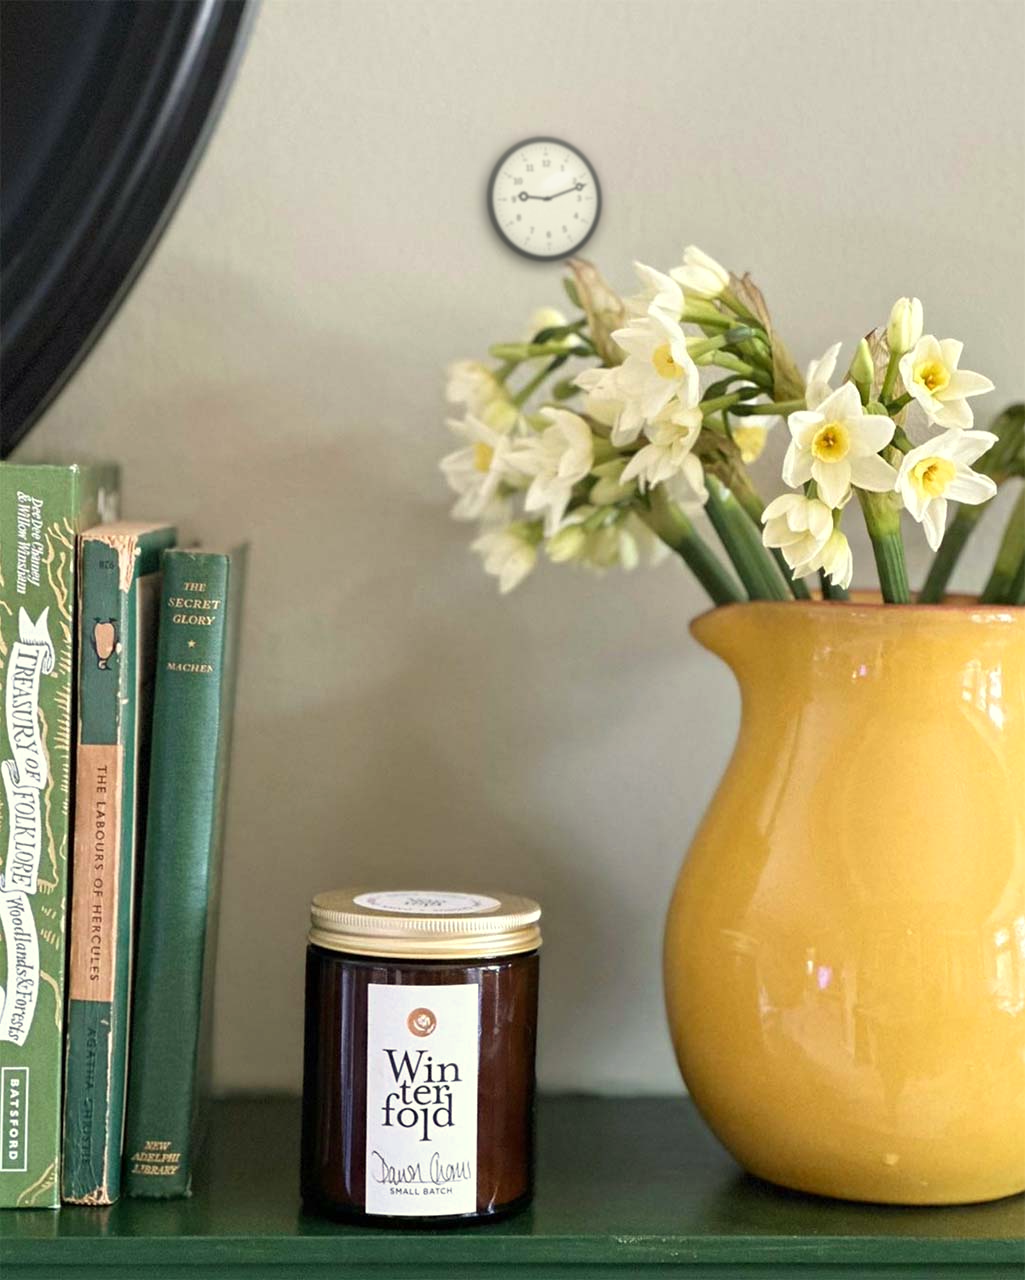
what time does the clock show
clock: 9:12
